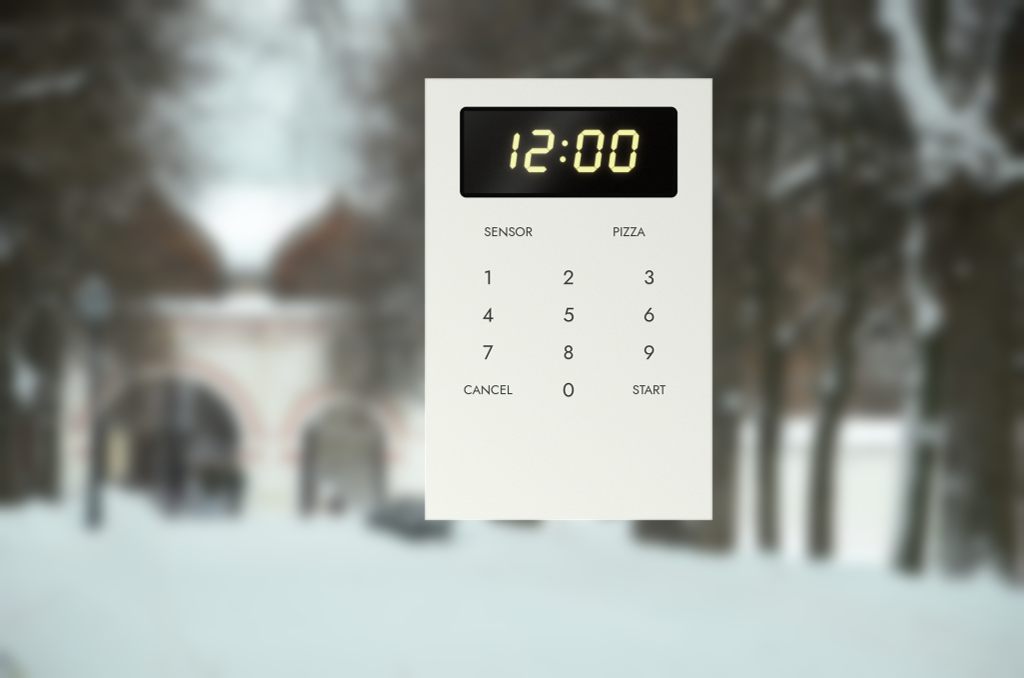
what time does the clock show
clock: 12:00
